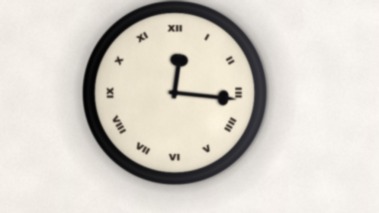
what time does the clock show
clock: 12:16
